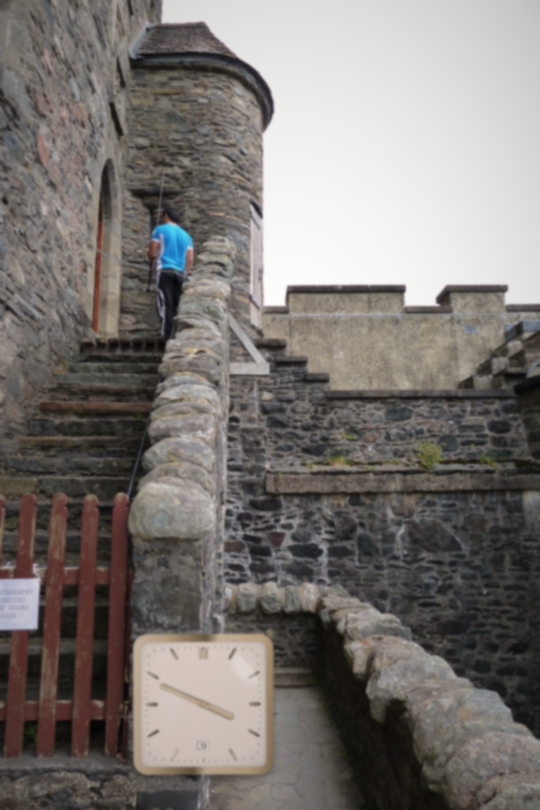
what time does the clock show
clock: 3:49
